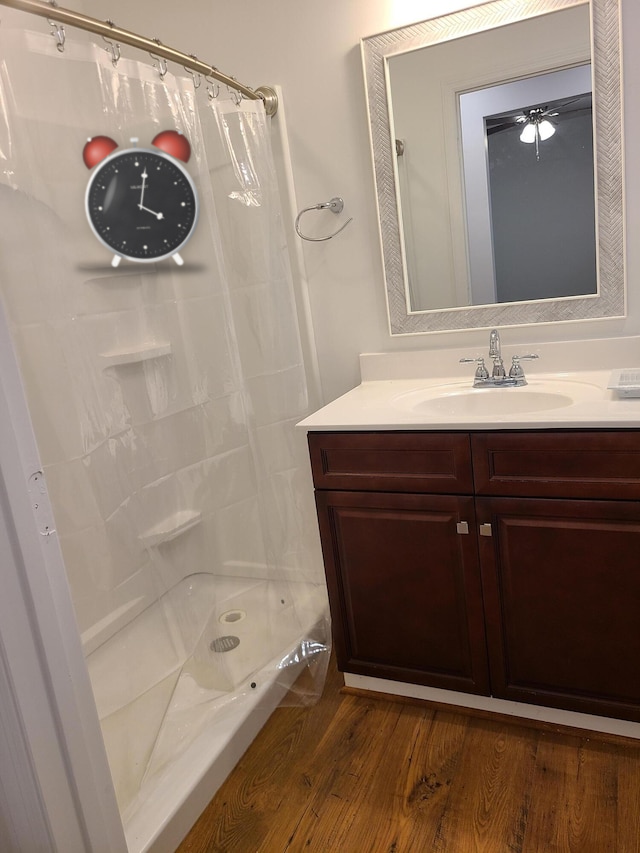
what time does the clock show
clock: 4:02
